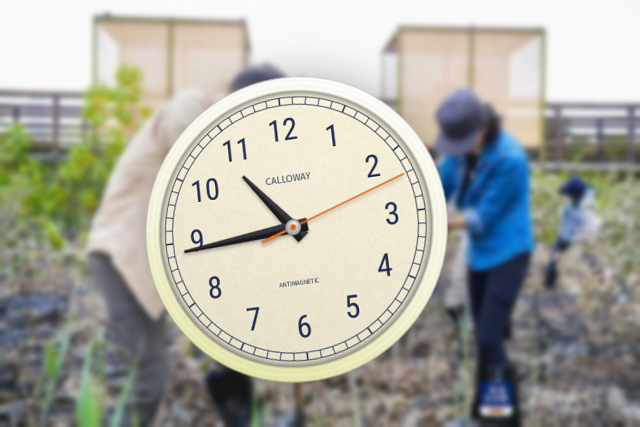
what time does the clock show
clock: 10:44:12
